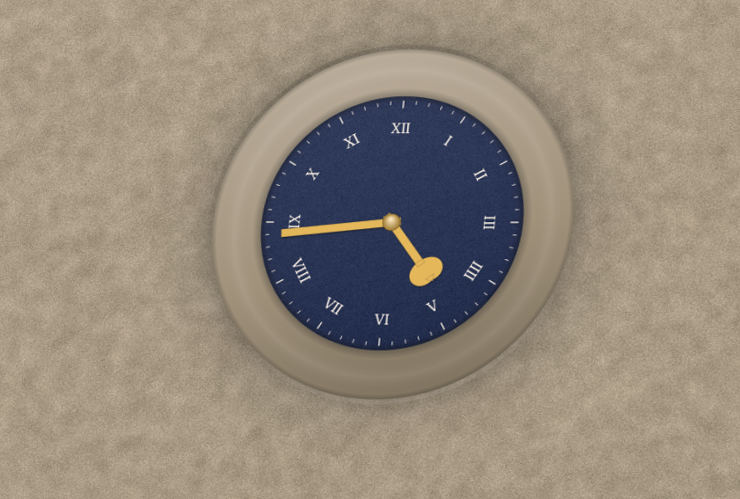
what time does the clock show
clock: 4:44
